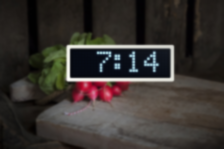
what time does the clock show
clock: 7:14
